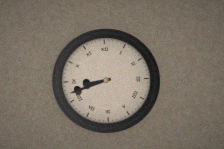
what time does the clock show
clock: 8:42
